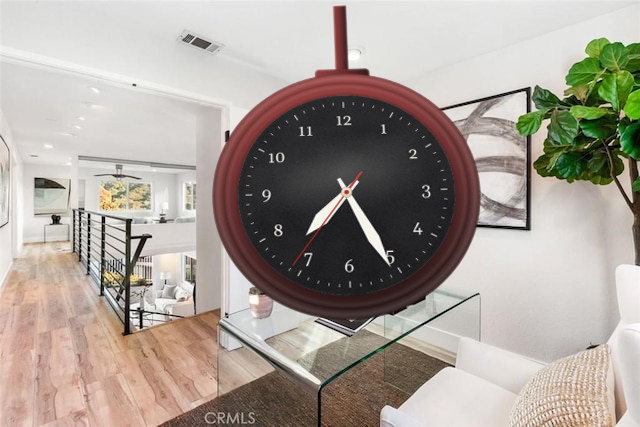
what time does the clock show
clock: 7:25:36
